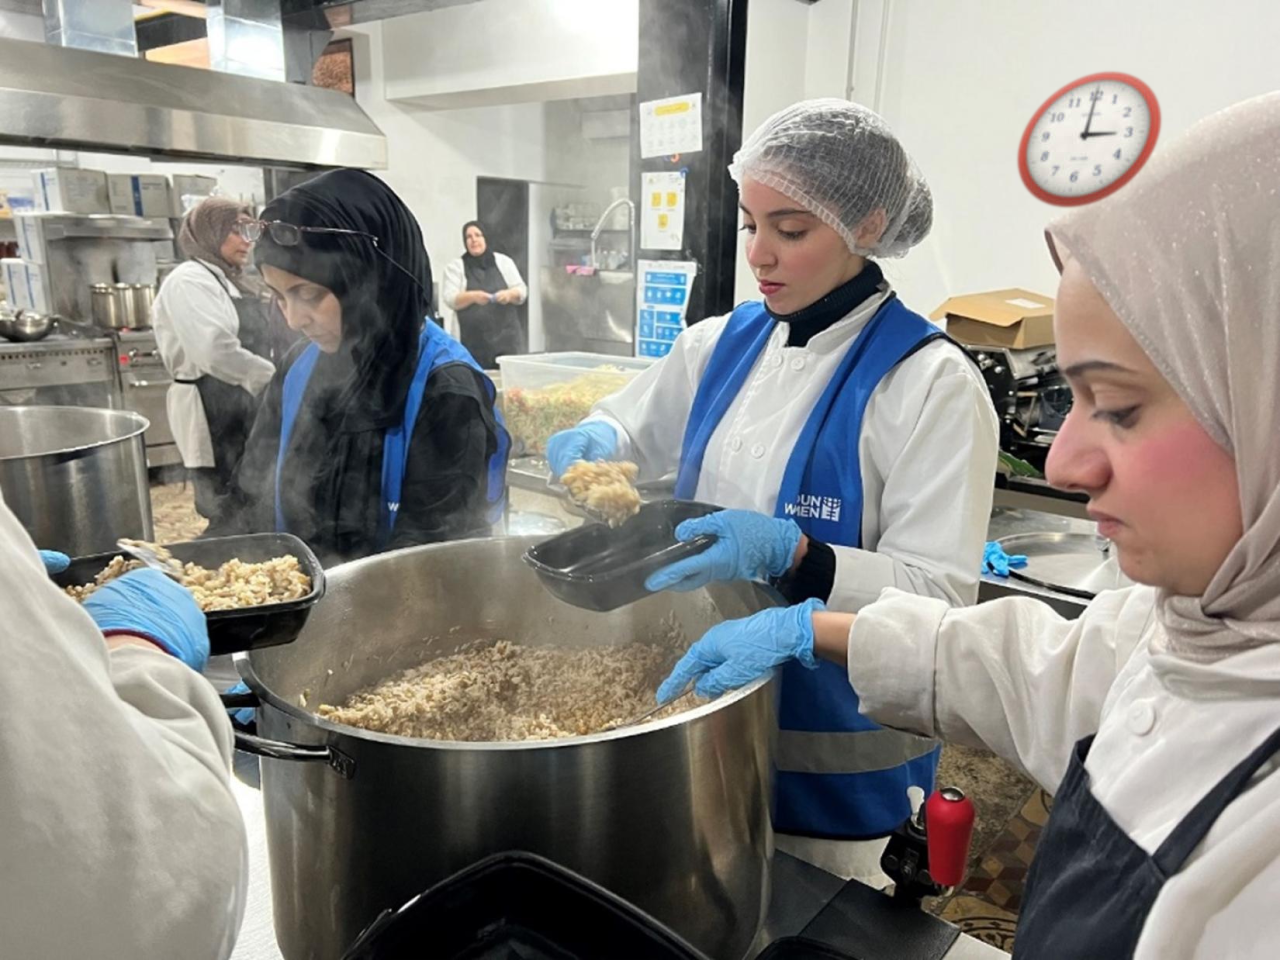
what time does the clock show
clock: 3:00
